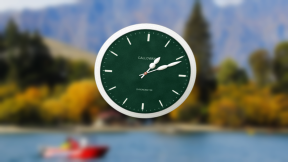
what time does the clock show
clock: 1:11
